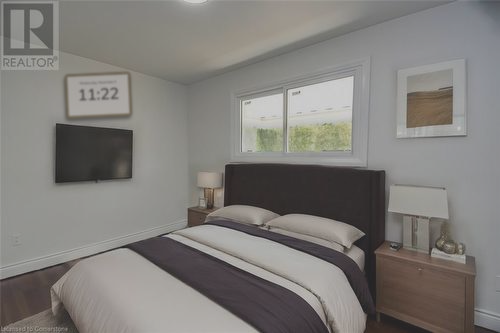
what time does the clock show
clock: 11:22
